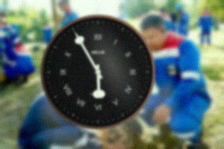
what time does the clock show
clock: 5:55
